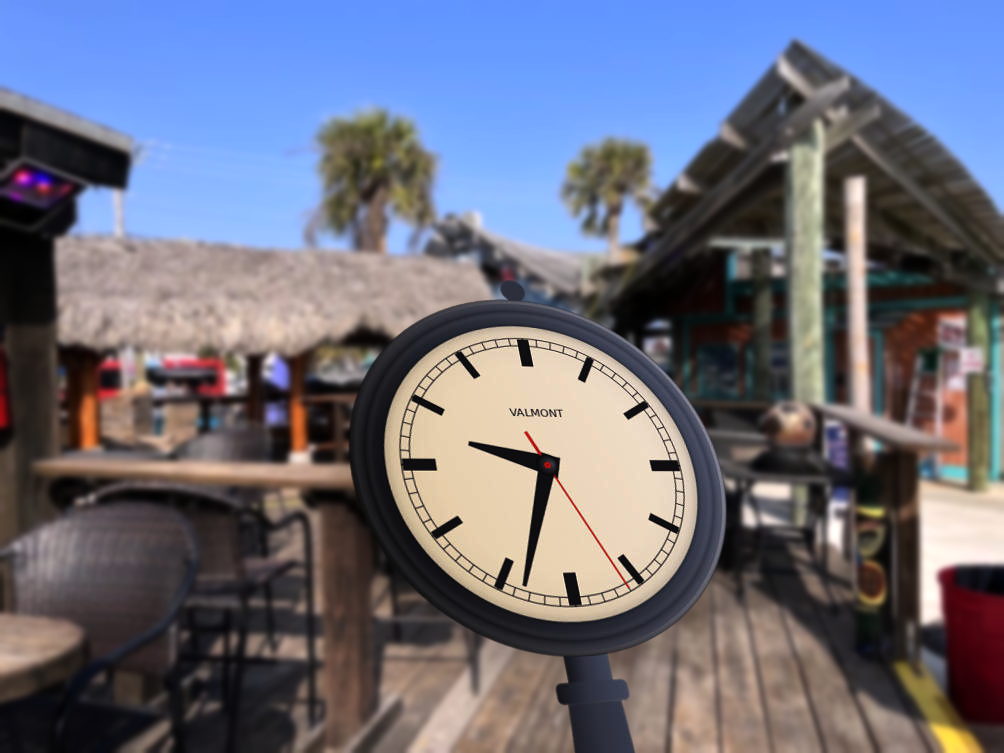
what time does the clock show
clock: 9:33:26
